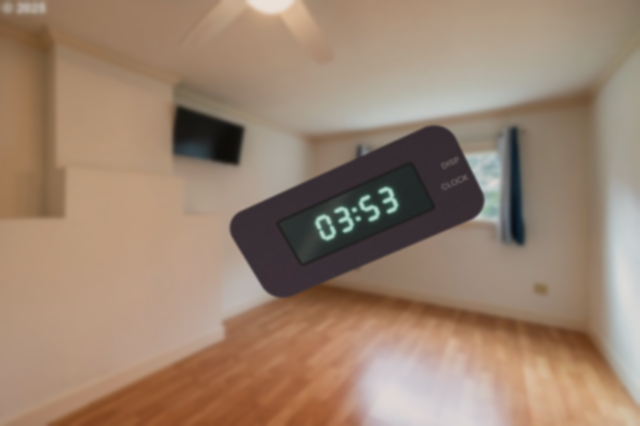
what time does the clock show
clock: 3:53
